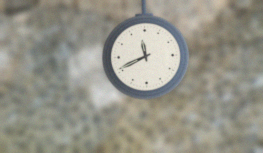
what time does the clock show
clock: 11:41
